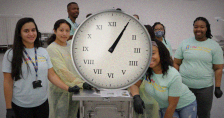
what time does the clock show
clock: 1:05
